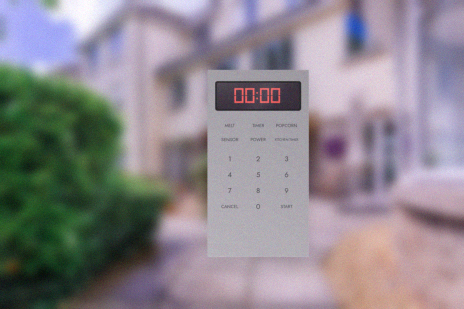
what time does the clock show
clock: 0:00
